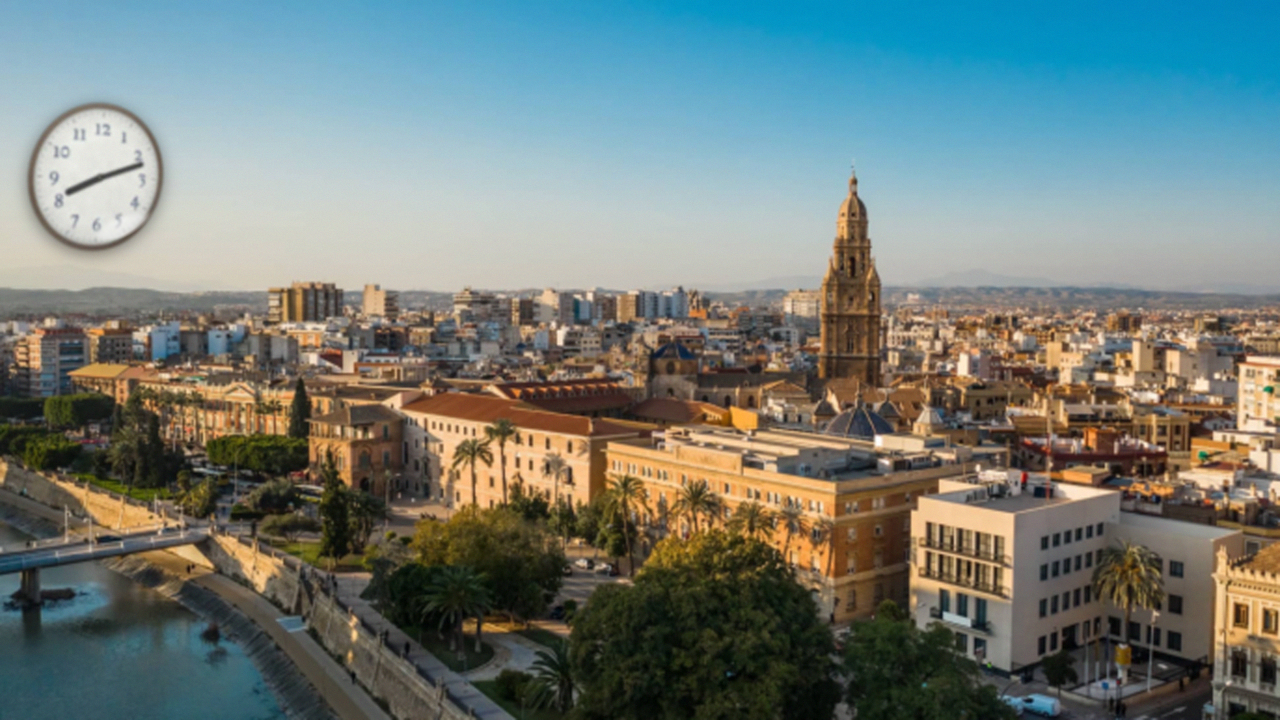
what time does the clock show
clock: 8:12
